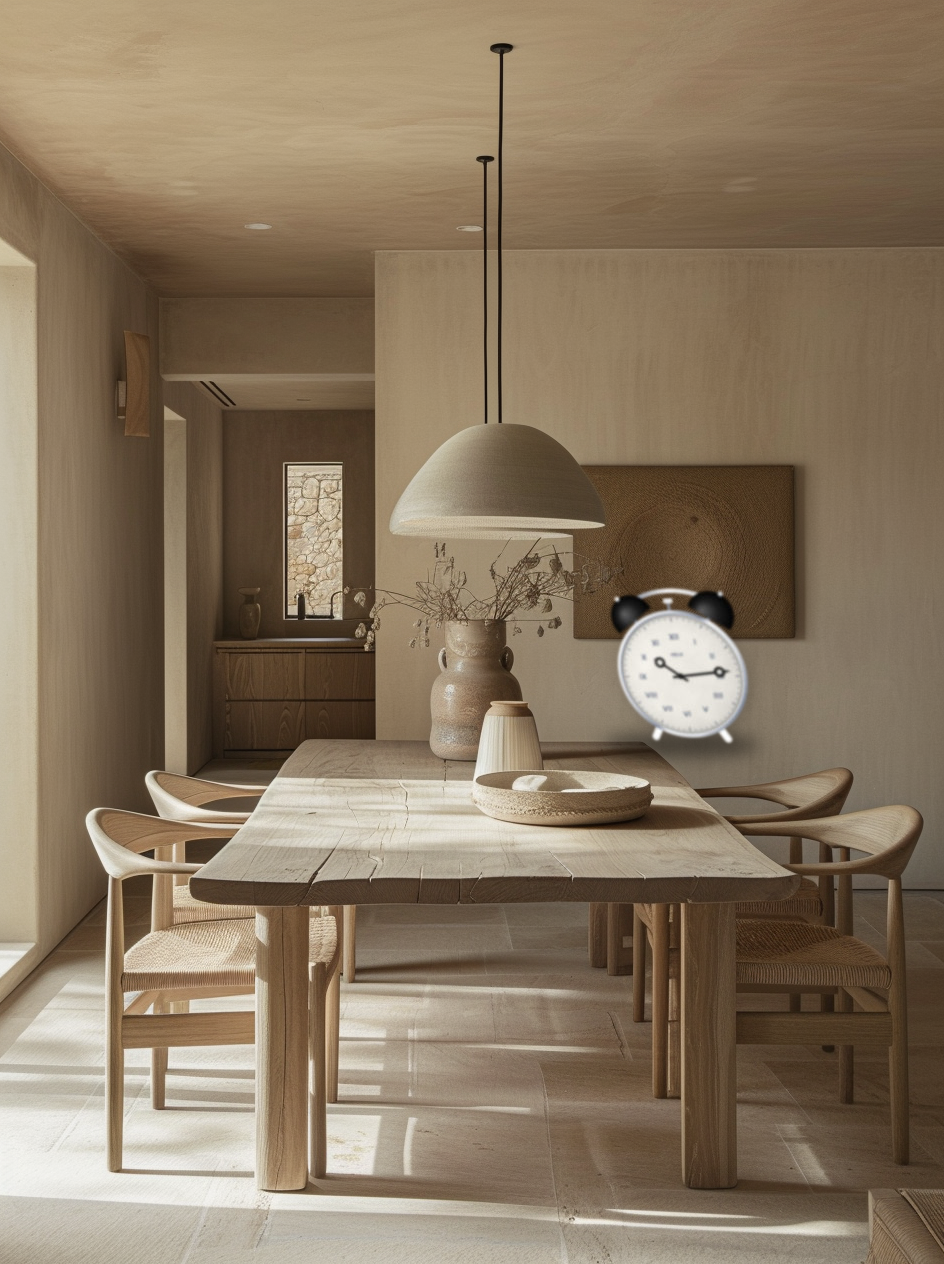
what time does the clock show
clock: 10:14
